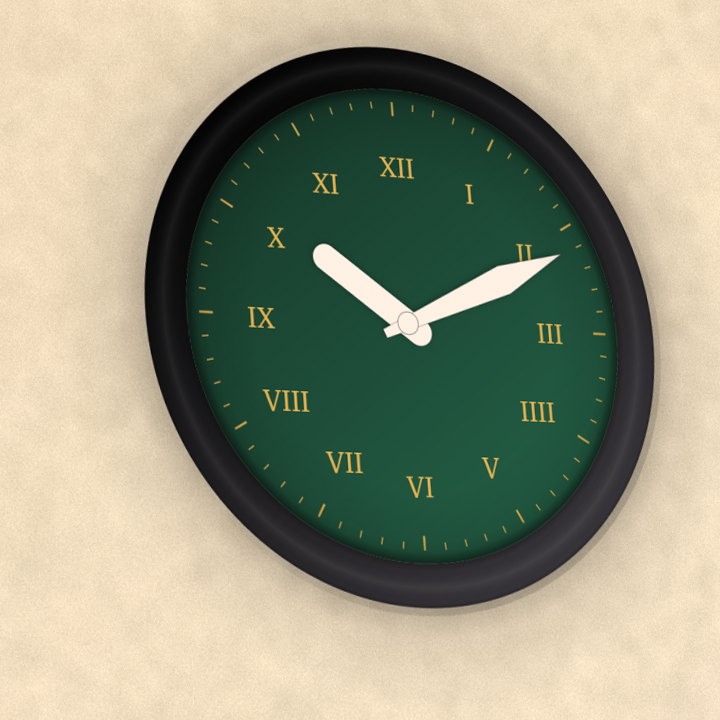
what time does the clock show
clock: 10:11
